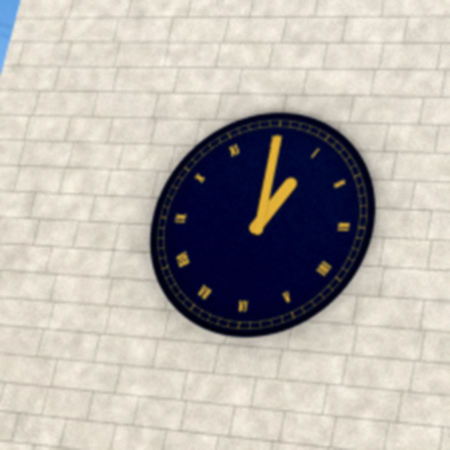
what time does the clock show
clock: 1:00
